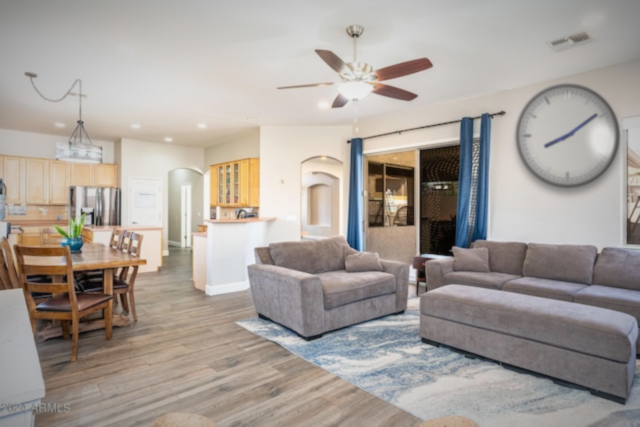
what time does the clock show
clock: 8:09
